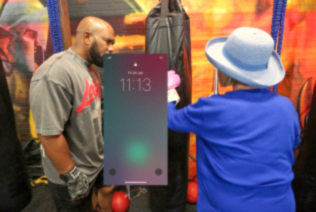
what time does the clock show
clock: 11:13
